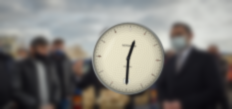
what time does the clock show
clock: 12:30
